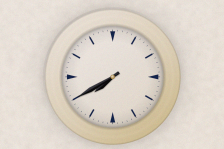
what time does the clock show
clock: 7:40
